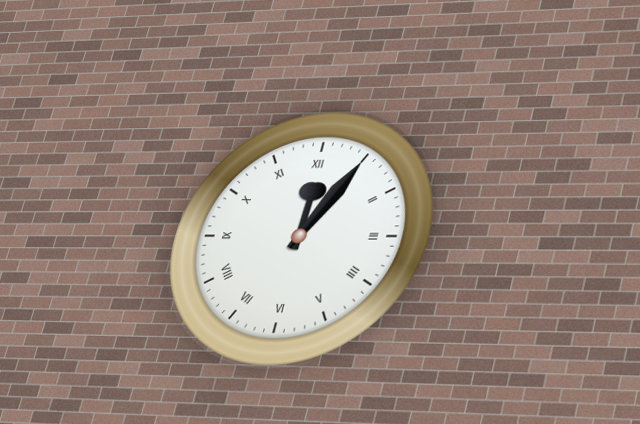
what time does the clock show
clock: 12:05
